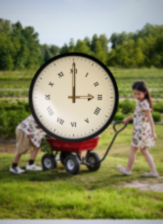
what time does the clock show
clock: 3:00
